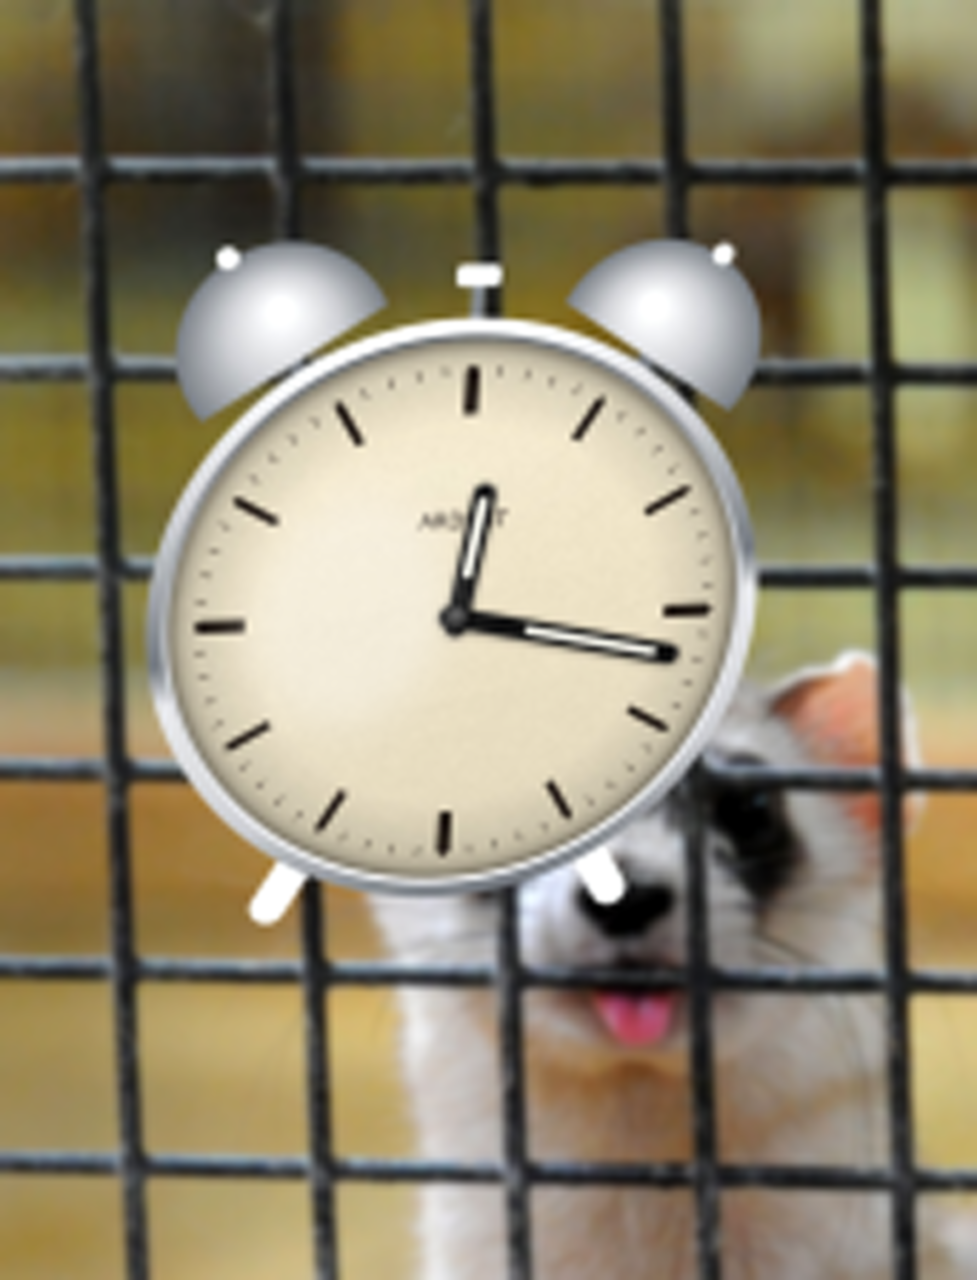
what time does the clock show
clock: 12:17
